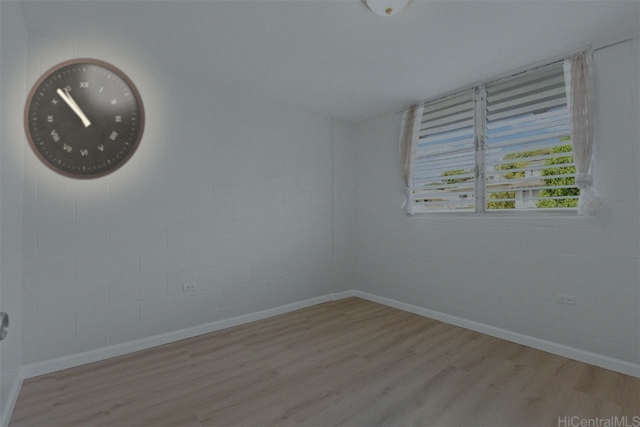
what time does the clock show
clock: 10:53
